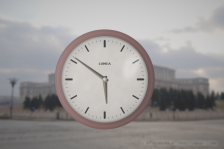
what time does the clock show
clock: 5:51
